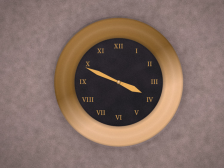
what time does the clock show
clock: 3:49
